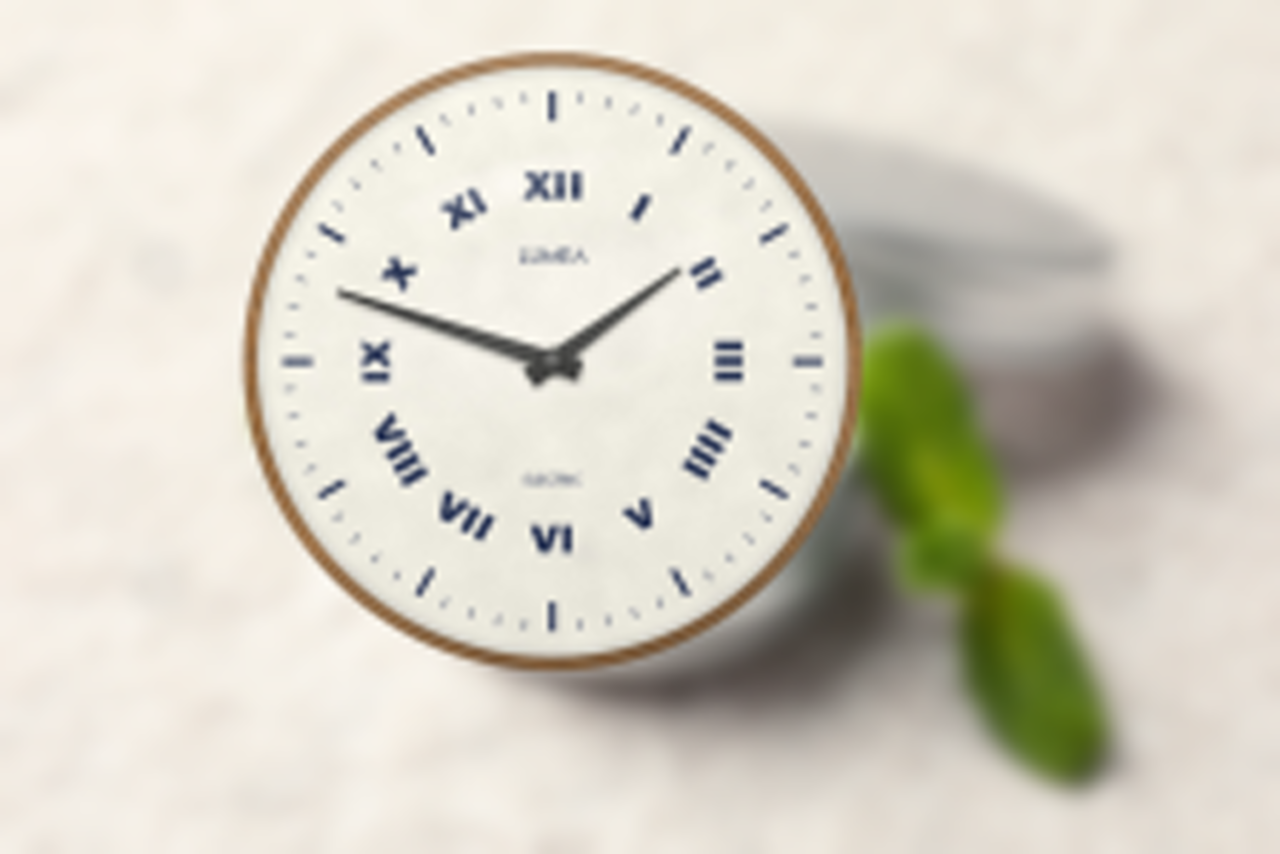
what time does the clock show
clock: 1:48
